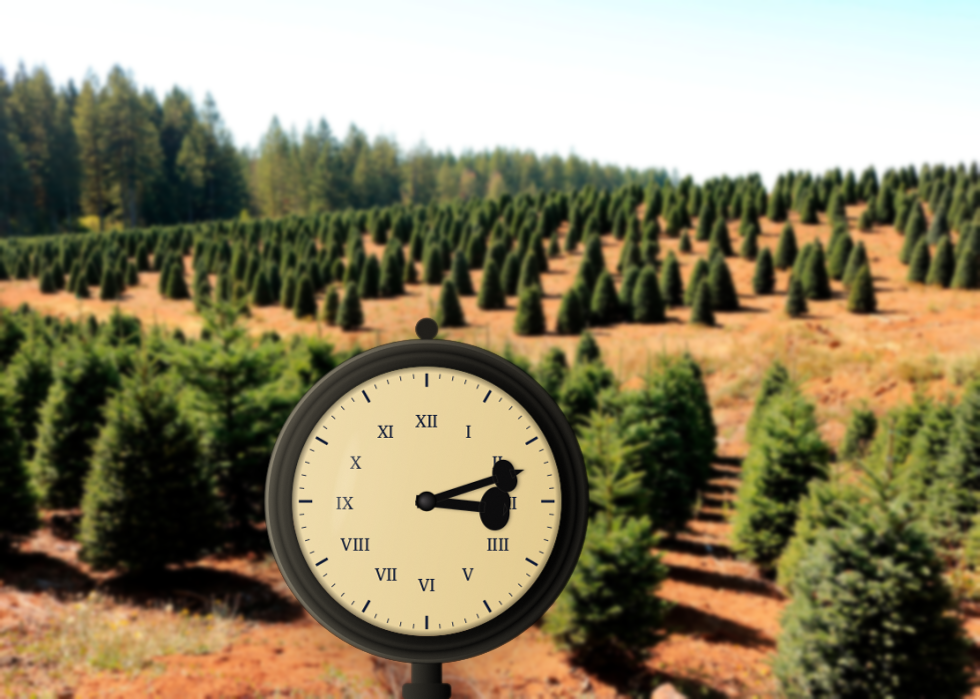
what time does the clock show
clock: 3:12
